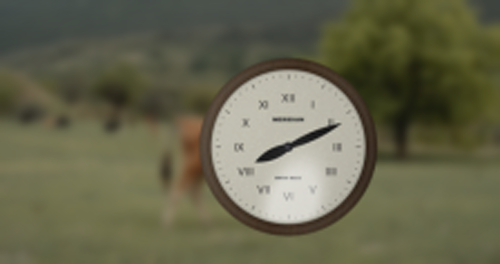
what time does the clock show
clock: 8:11
